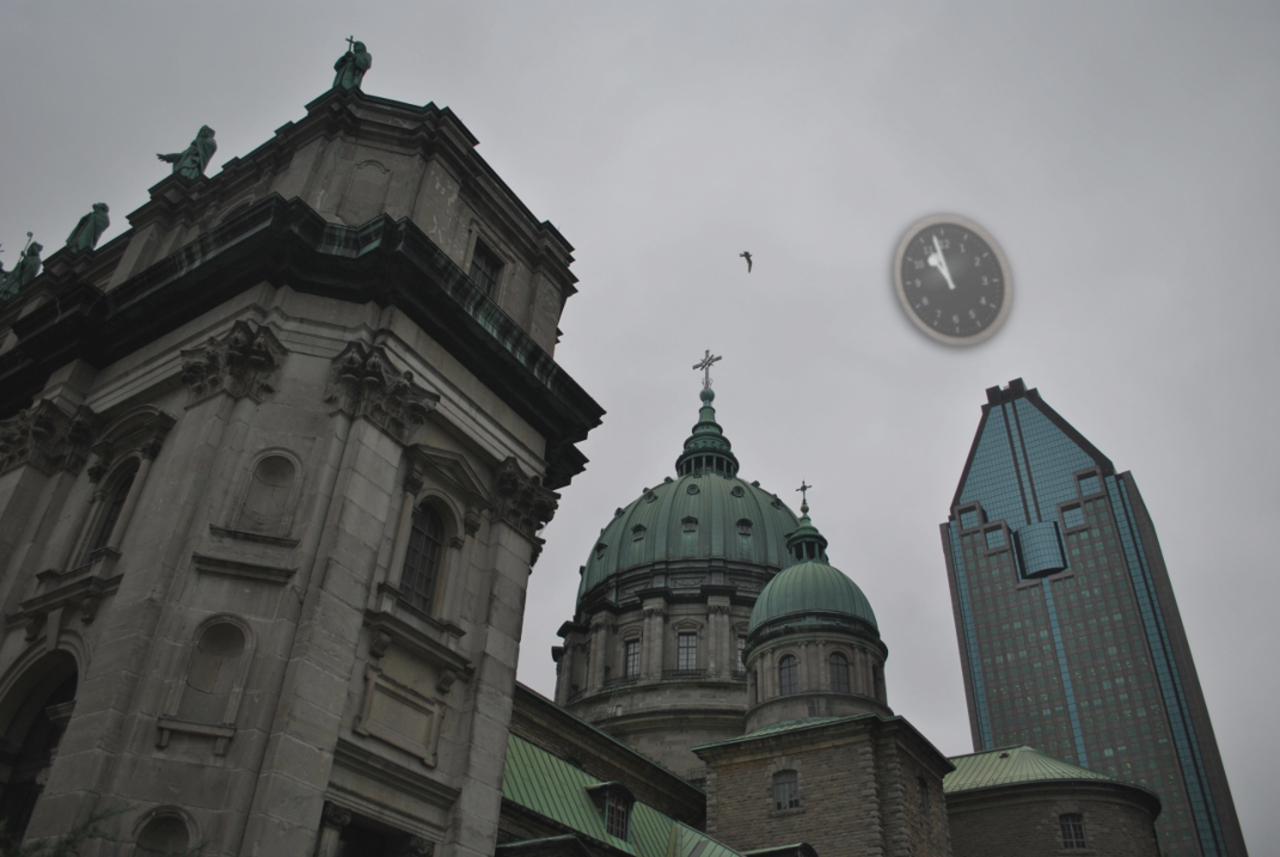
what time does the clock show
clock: 10:58
